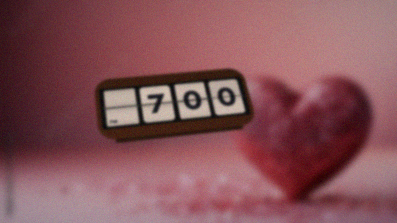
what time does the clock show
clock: 7:00
